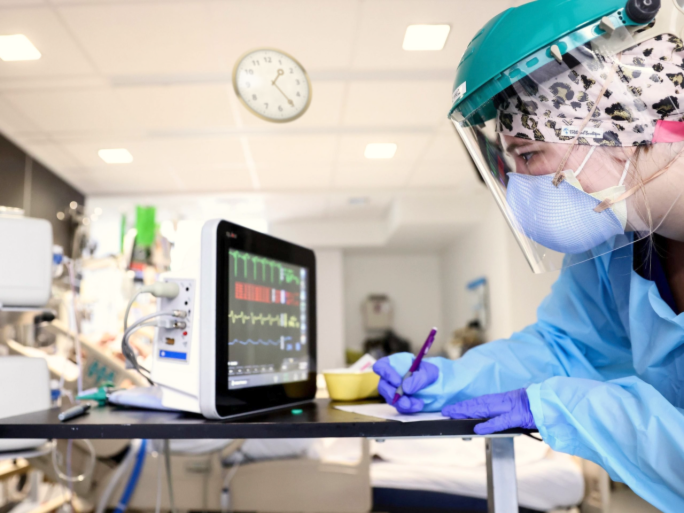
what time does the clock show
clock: 1:25
